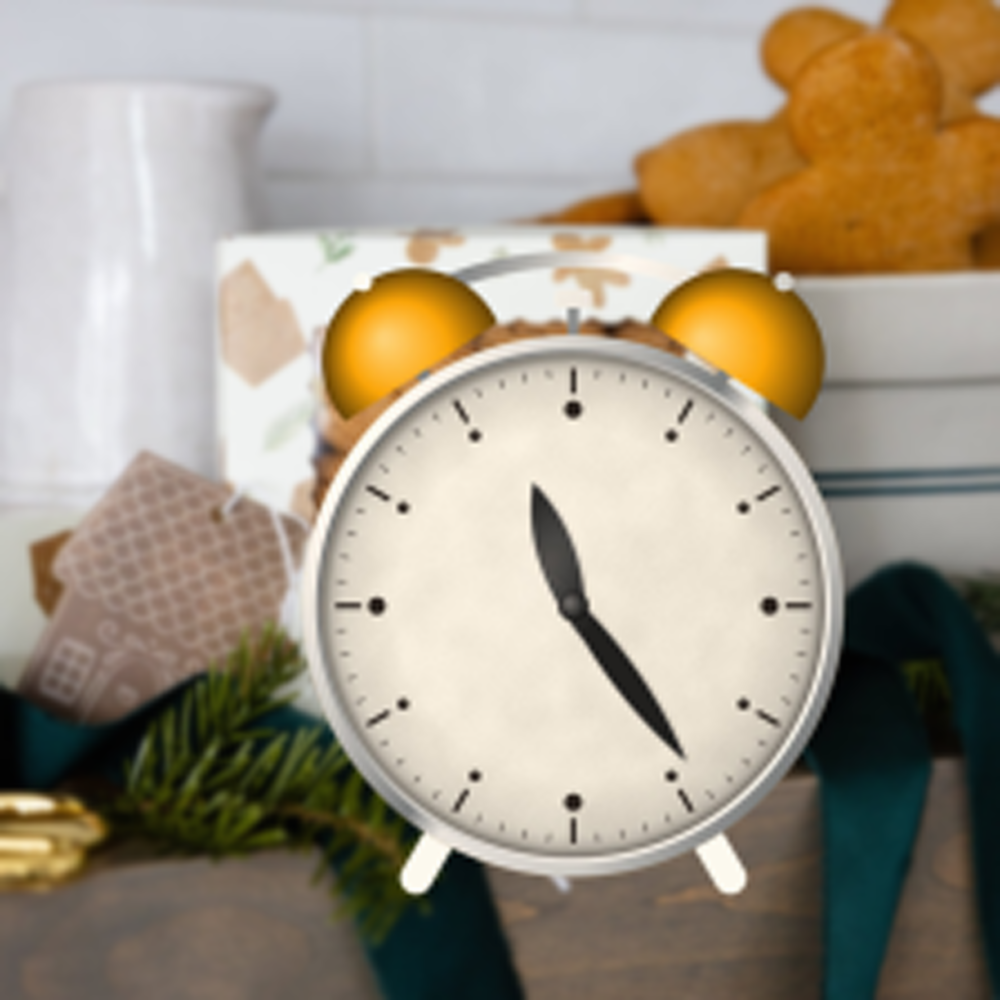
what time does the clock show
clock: 11:24
